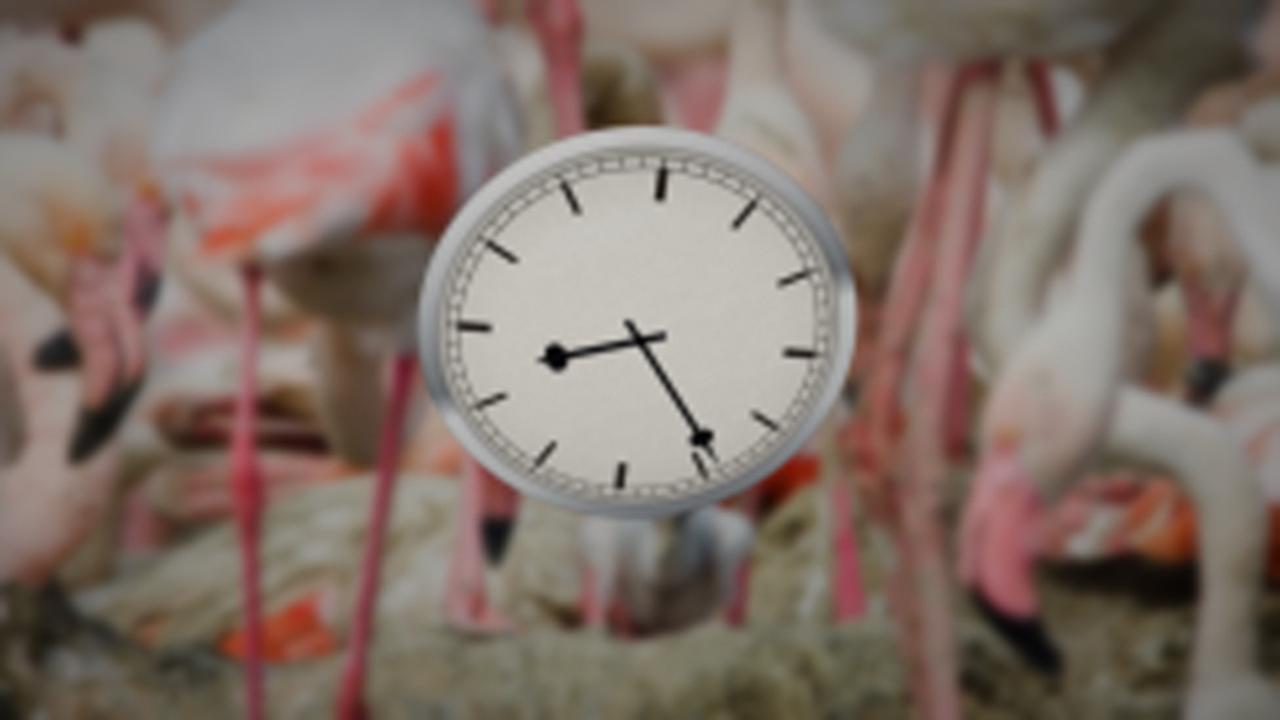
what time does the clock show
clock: 8:24
